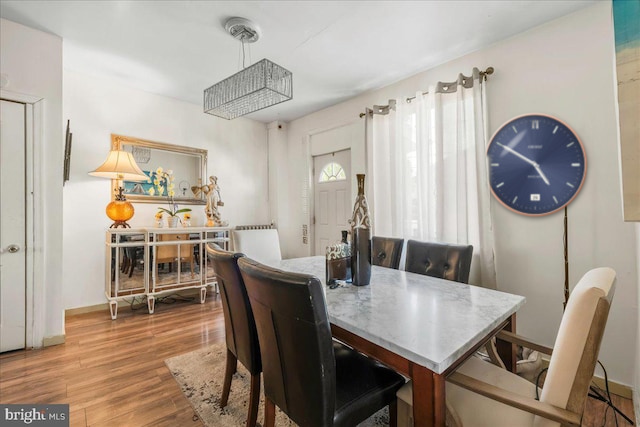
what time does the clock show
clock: 4:50
